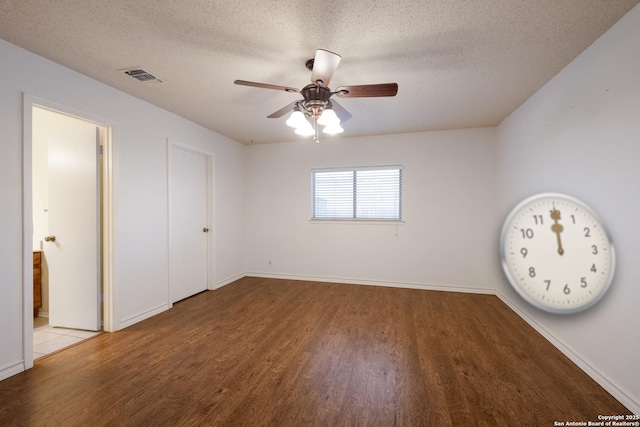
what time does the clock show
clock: 12:00
